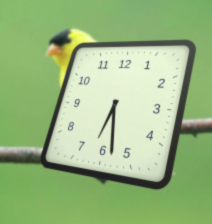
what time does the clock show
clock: 6:28
